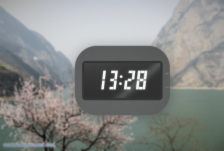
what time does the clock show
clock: 13:28
